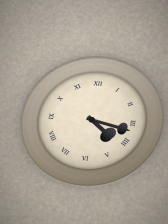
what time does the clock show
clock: 4:17
